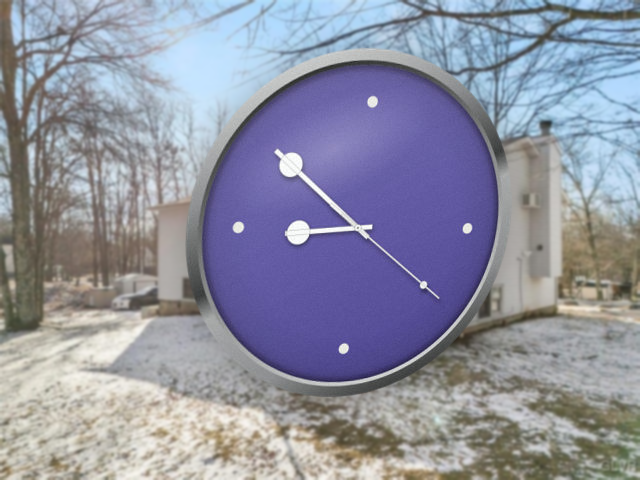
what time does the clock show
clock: 8:51:21
